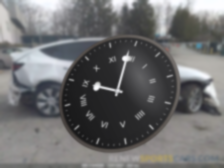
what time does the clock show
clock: 8:59
